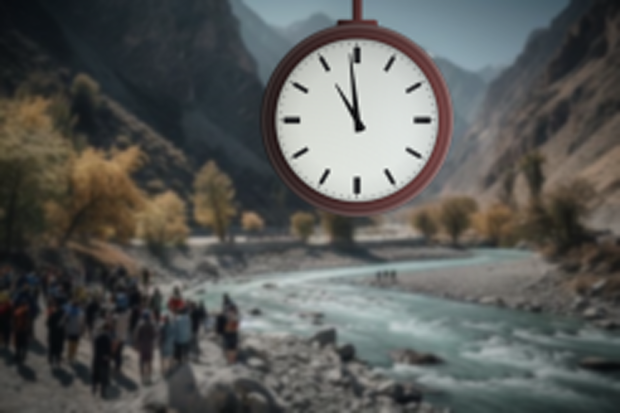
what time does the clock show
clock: 10:59
